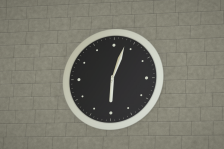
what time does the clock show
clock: 6:03
